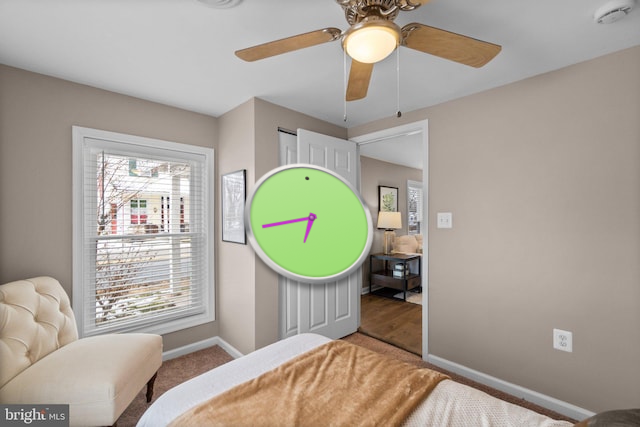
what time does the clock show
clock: 6:43
